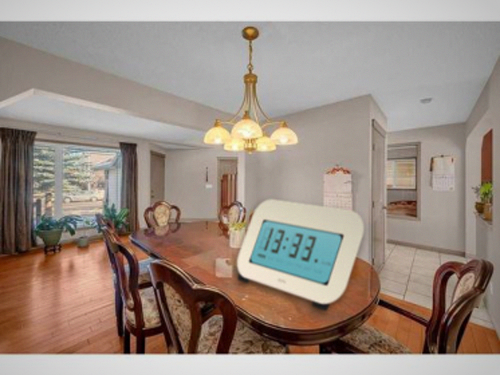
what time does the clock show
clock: 13:33
